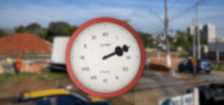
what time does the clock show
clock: 2:11
